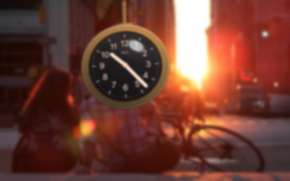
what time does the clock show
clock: 10:23
